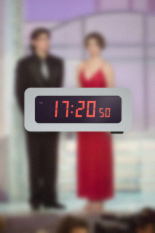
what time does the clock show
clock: 17:20:50
